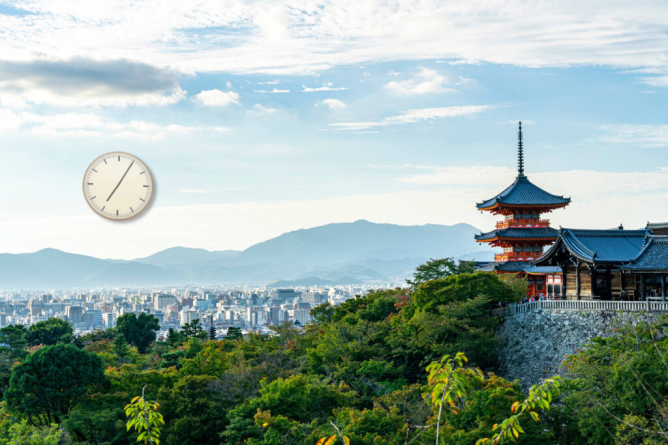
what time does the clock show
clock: 7:05
